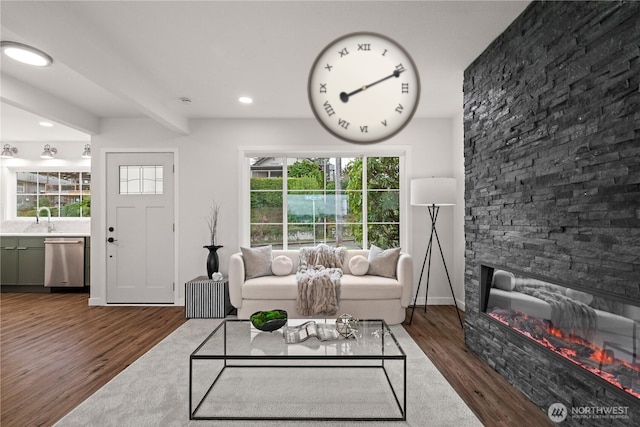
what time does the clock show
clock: 8:11
